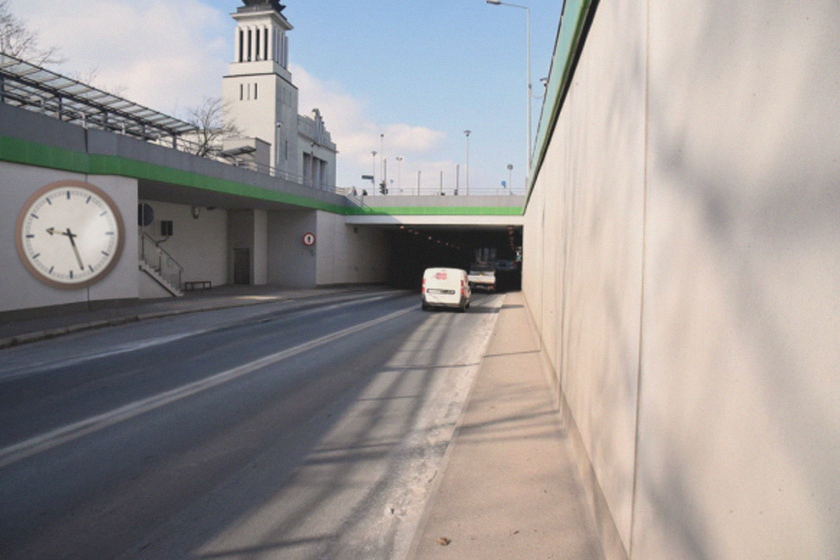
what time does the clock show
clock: 9:27
